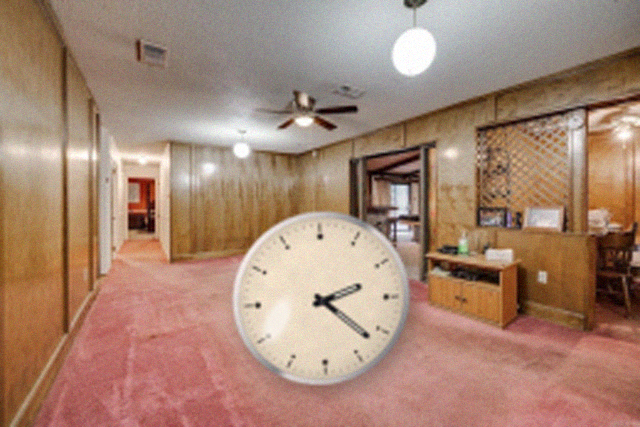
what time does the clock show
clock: 2:22
